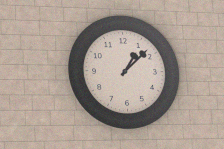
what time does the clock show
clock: 1:08
